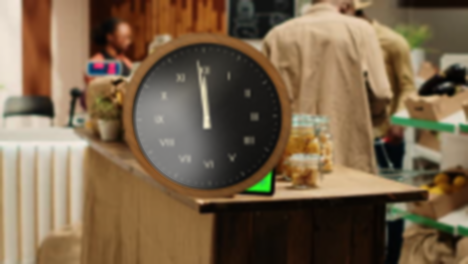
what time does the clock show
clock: 11:59
